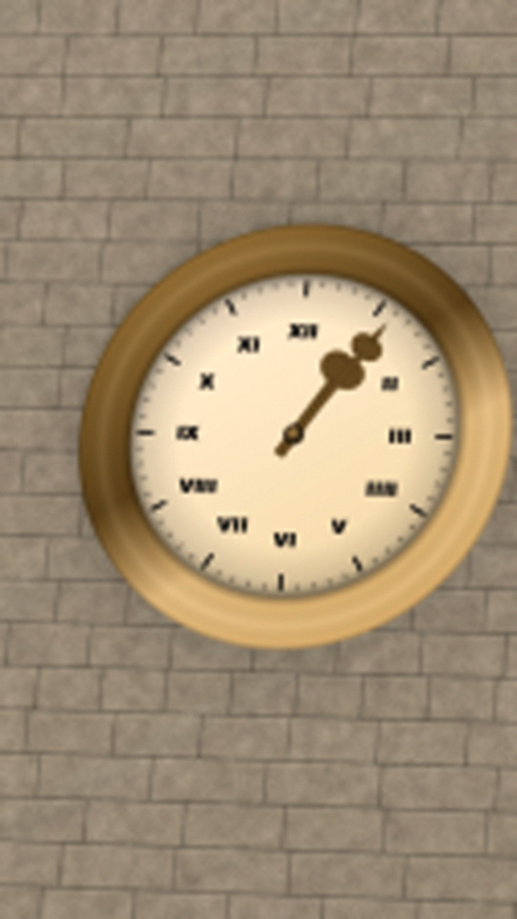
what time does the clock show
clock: 1:06
